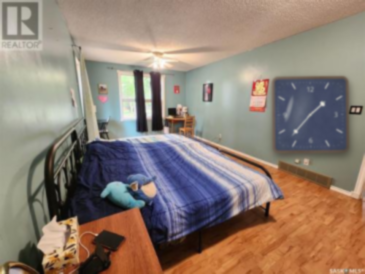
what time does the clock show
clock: 1:37
